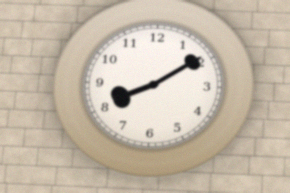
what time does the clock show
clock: 8:09
